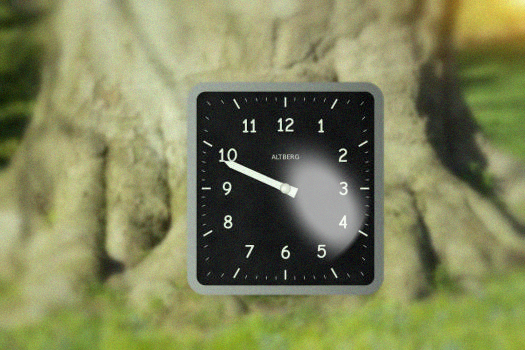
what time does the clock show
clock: 9:49
